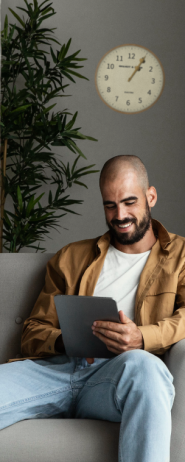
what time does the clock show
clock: 1:05
